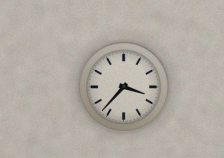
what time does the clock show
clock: 3:37
